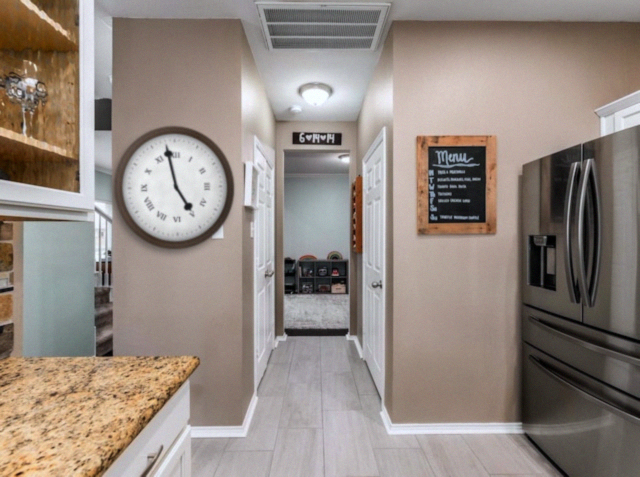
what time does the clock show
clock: 4:58
